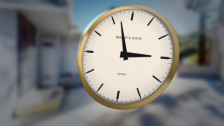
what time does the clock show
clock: 2:57
